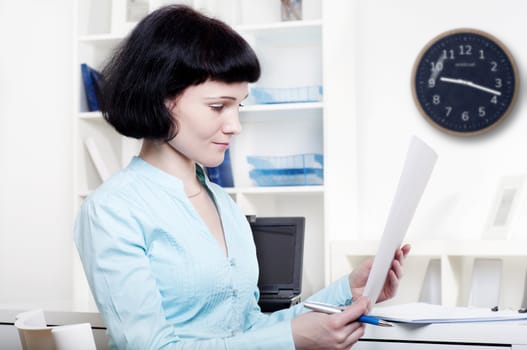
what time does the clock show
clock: 9:18
